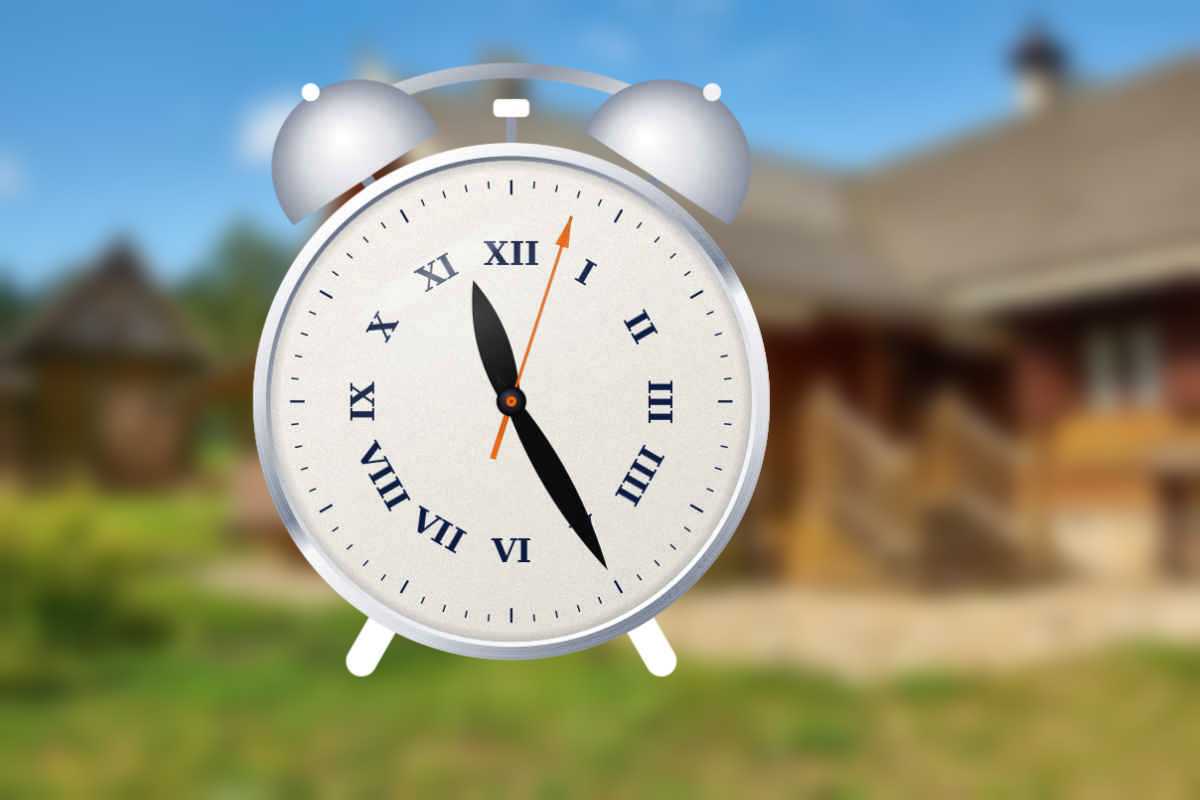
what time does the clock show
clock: 11:25:03
